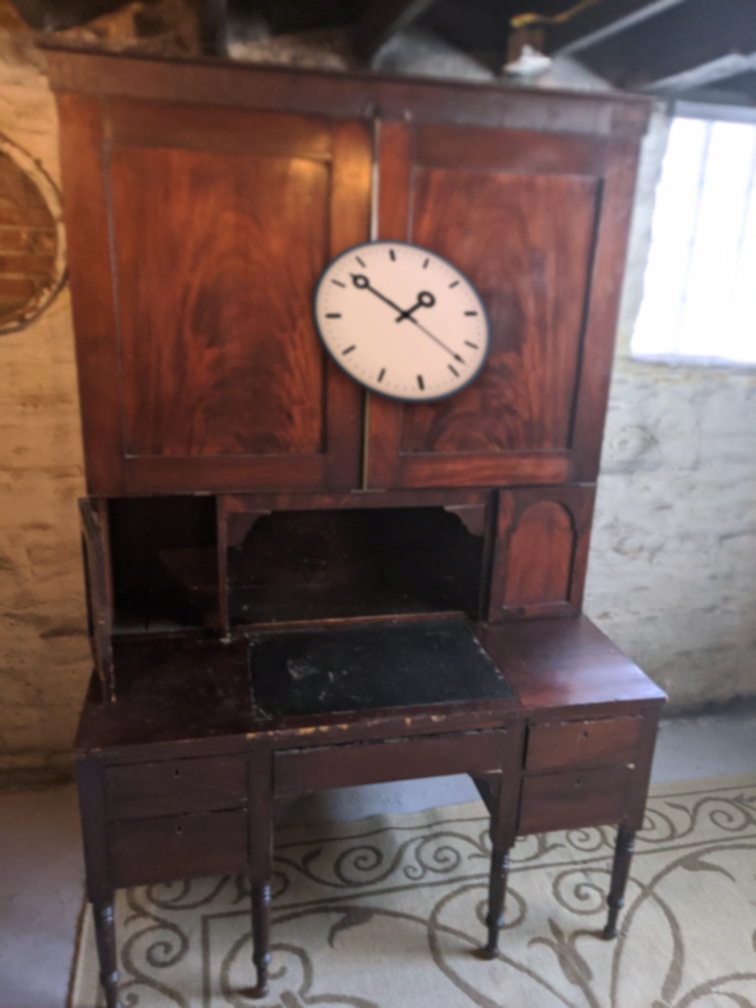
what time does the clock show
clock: 1:52:23
